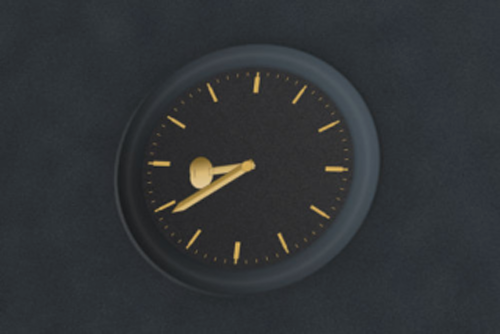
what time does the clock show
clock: 8:39
